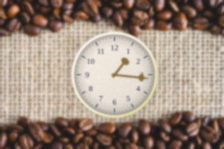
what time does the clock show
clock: 1:16
